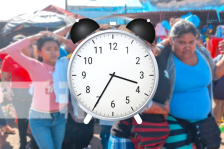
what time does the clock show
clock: 3:35
